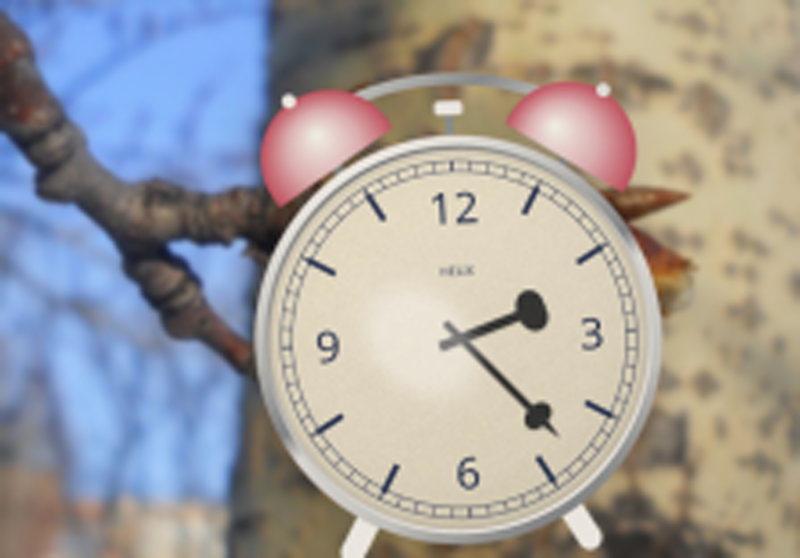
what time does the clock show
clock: 2:23
